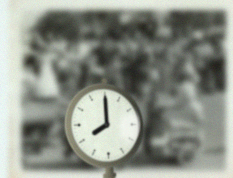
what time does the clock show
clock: 8:00
